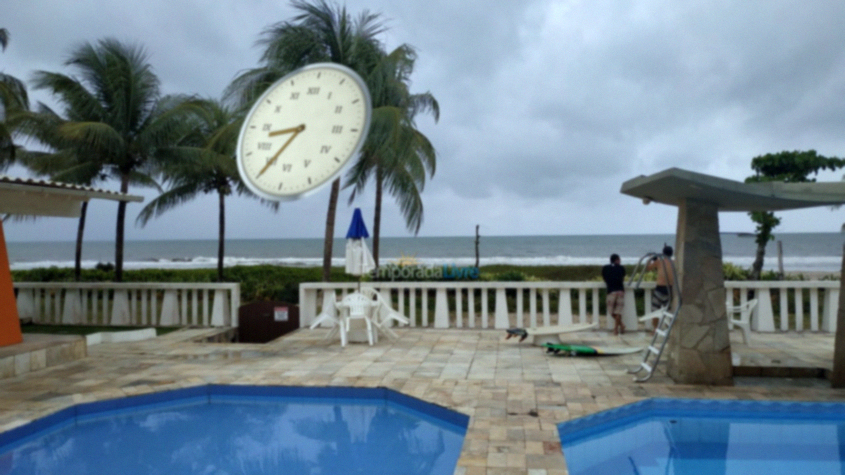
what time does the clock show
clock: 8:35
